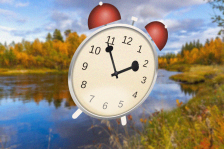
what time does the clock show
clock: 1:54
